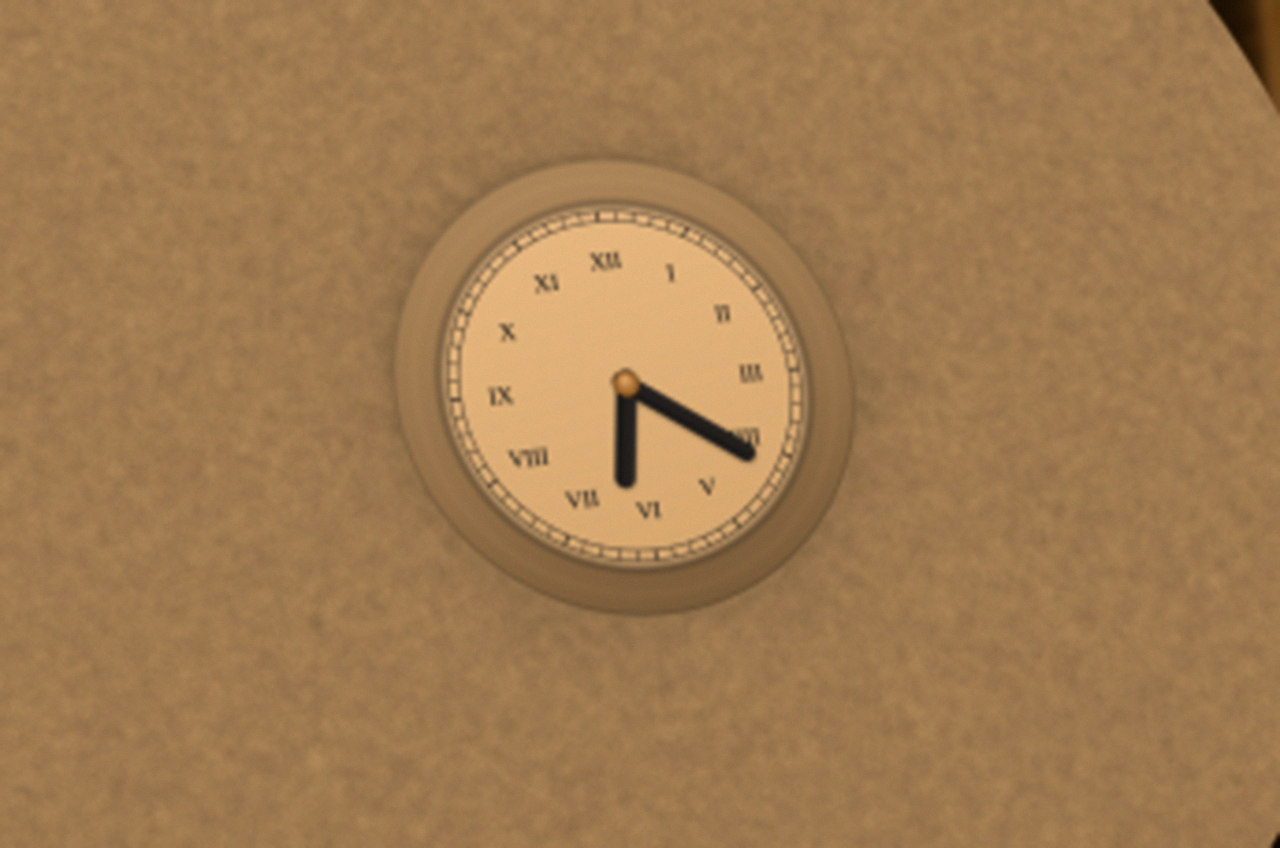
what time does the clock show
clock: 6:21
